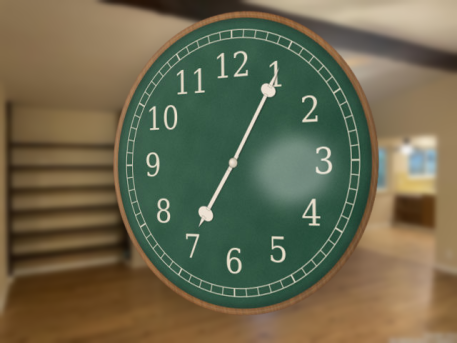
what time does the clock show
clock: 7:05
